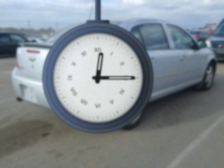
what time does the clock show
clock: 12:15
